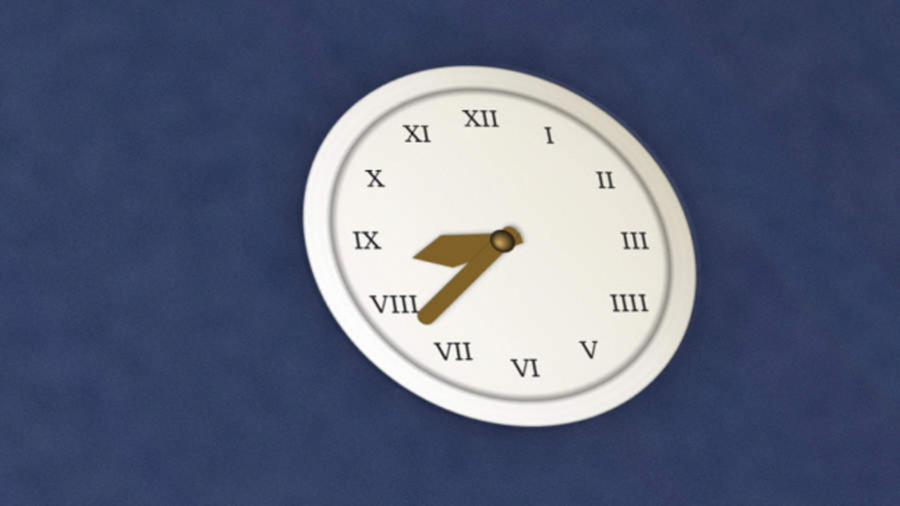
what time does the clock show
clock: 8:38
